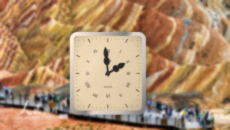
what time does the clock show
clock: 1:59
